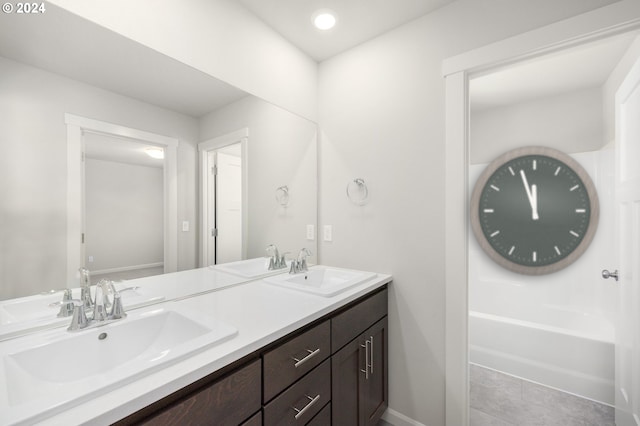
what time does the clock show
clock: 11:57
